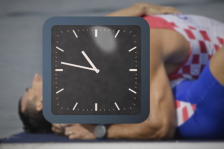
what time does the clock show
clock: 10:47
